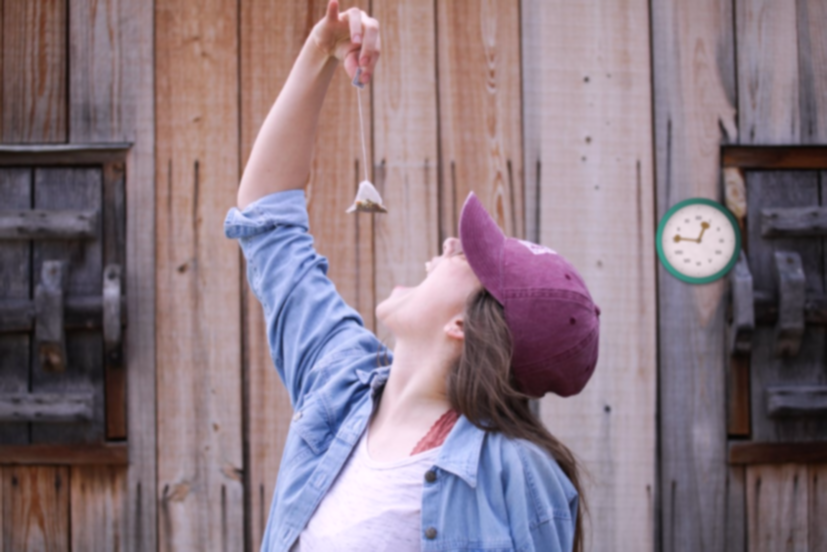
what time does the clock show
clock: 12:46
